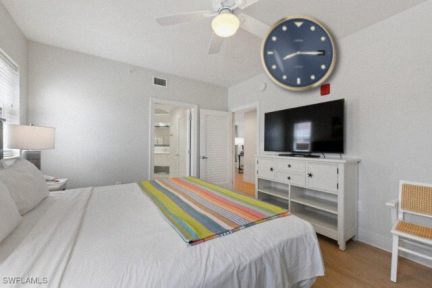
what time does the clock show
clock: 8:15
